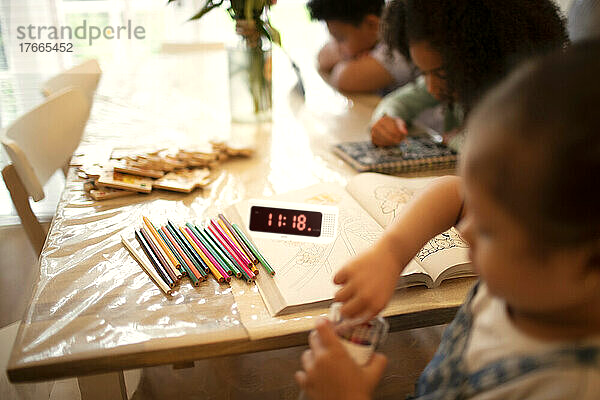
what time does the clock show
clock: 11:18
